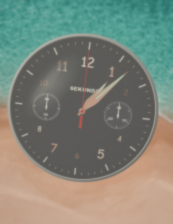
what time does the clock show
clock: 1:07
